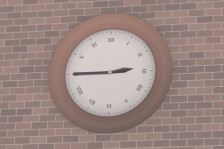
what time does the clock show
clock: 2:45
